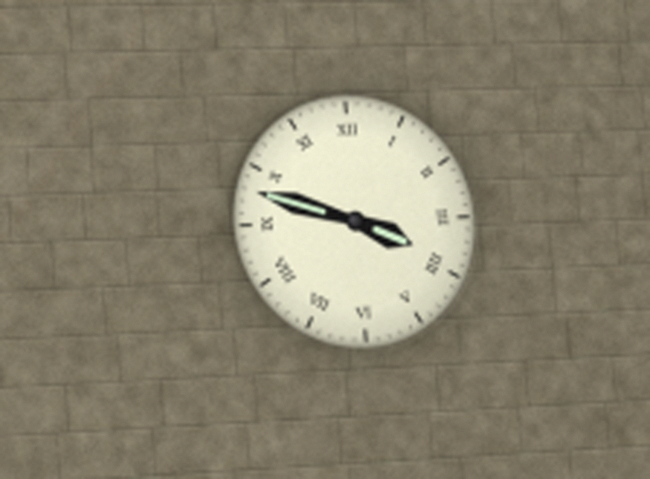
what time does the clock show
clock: 3:48
